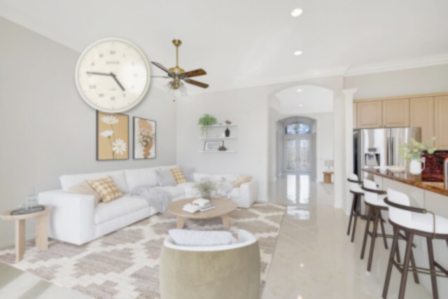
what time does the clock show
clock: 4:46
